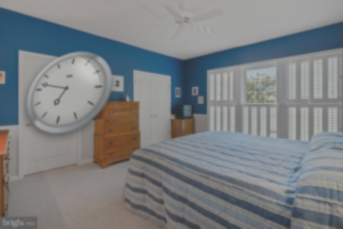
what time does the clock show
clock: 6:47
